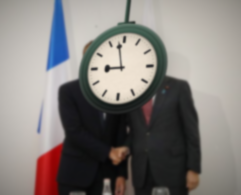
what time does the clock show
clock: 8:58
